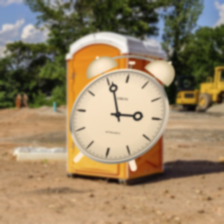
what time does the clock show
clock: 2:56
